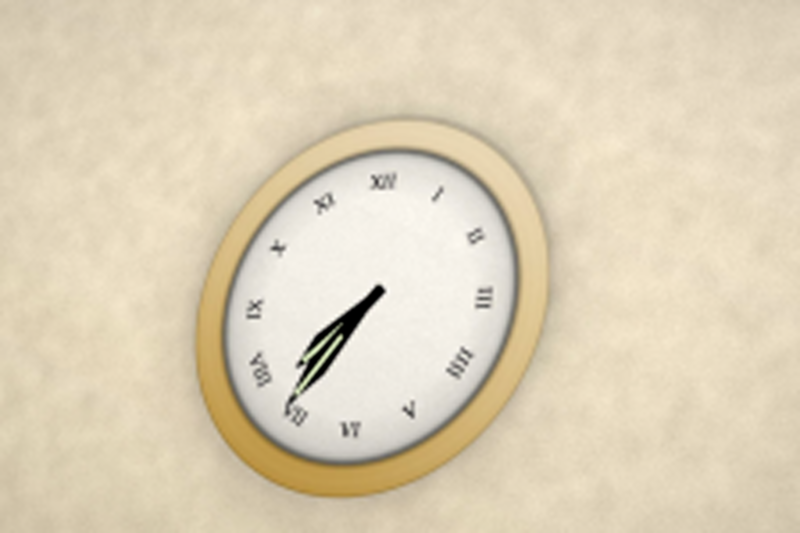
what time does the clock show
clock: 7:36
